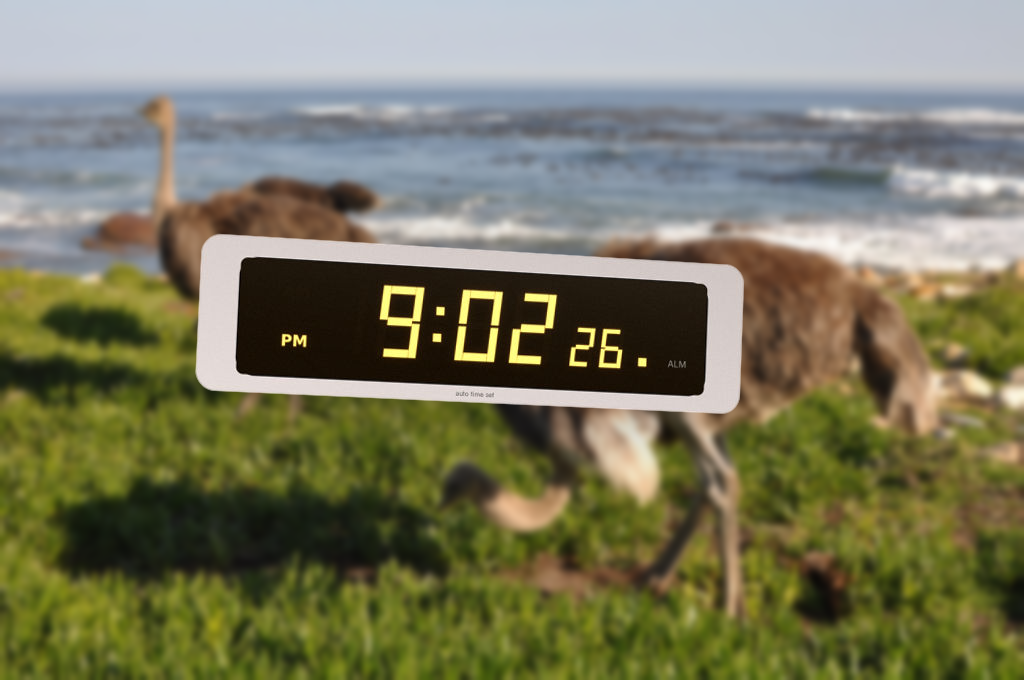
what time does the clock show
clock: 9:02:26
